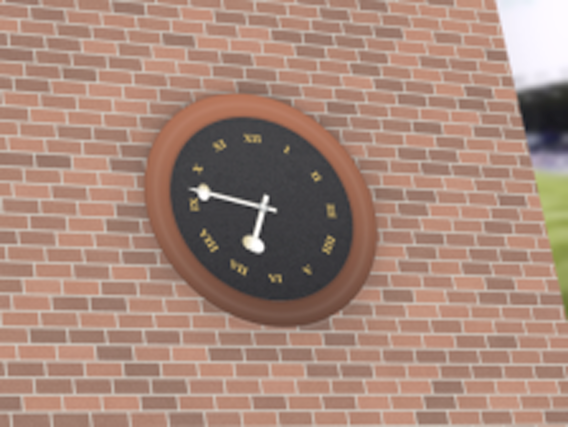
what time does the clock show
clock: 6:47
